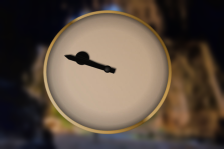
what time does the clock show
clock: 9:48
